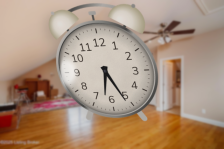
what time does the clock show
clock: 6:26
